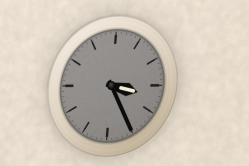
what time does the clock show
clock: 3:25
